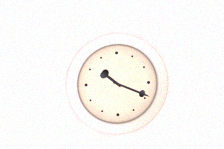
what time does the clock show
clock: 10:19
